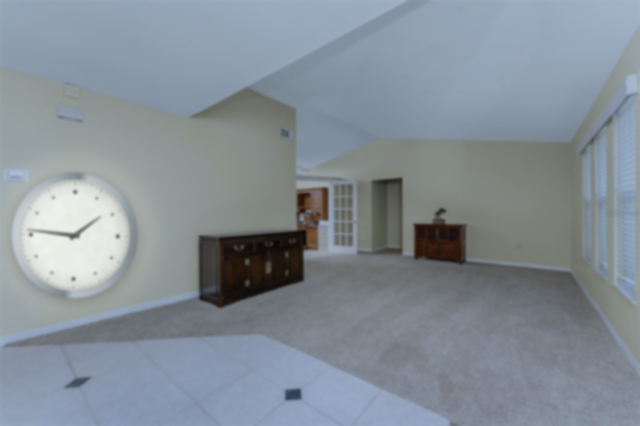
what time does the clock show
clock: 1:46
